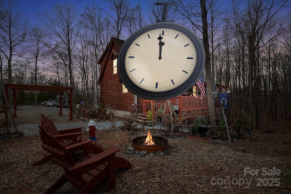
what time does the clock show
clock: 11:59
